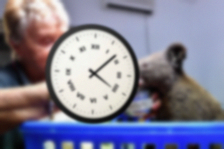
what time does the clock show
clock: 4:08
